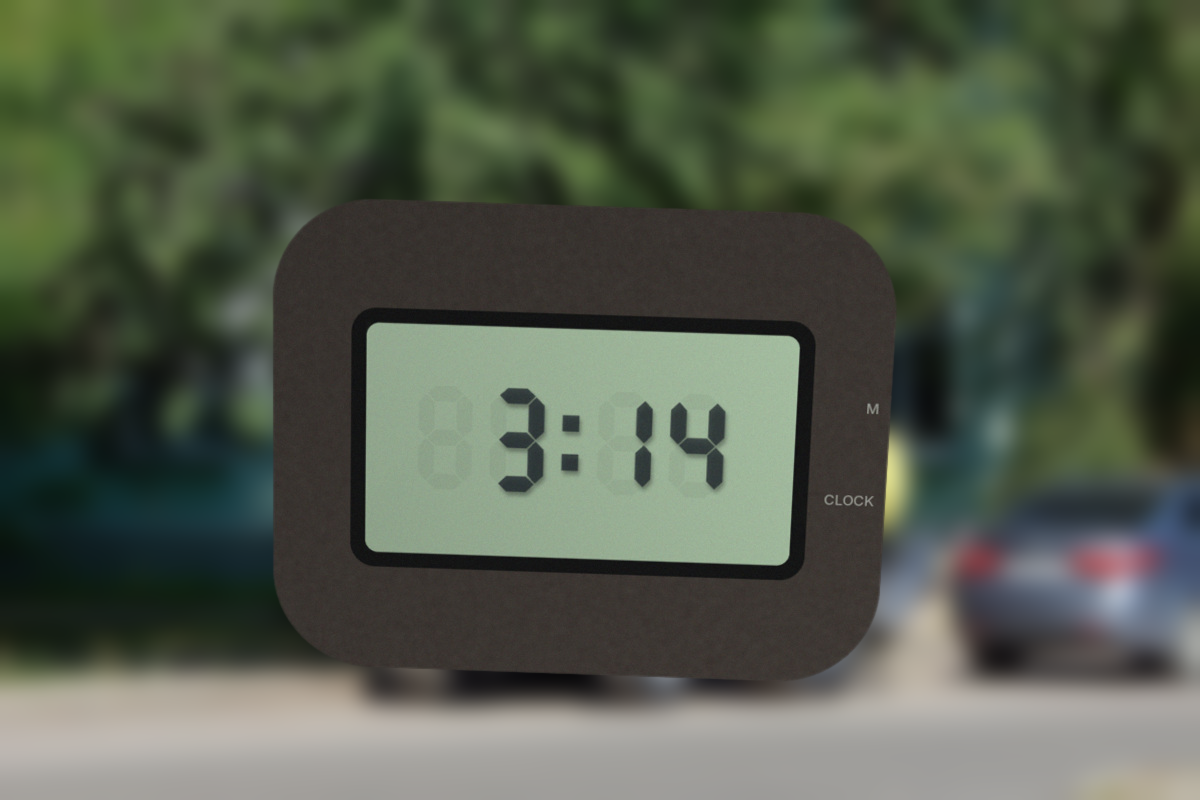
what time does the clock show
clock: 3:14
